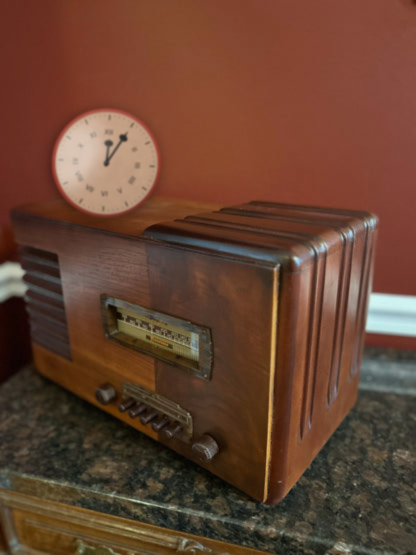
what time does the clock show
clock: 12:05
